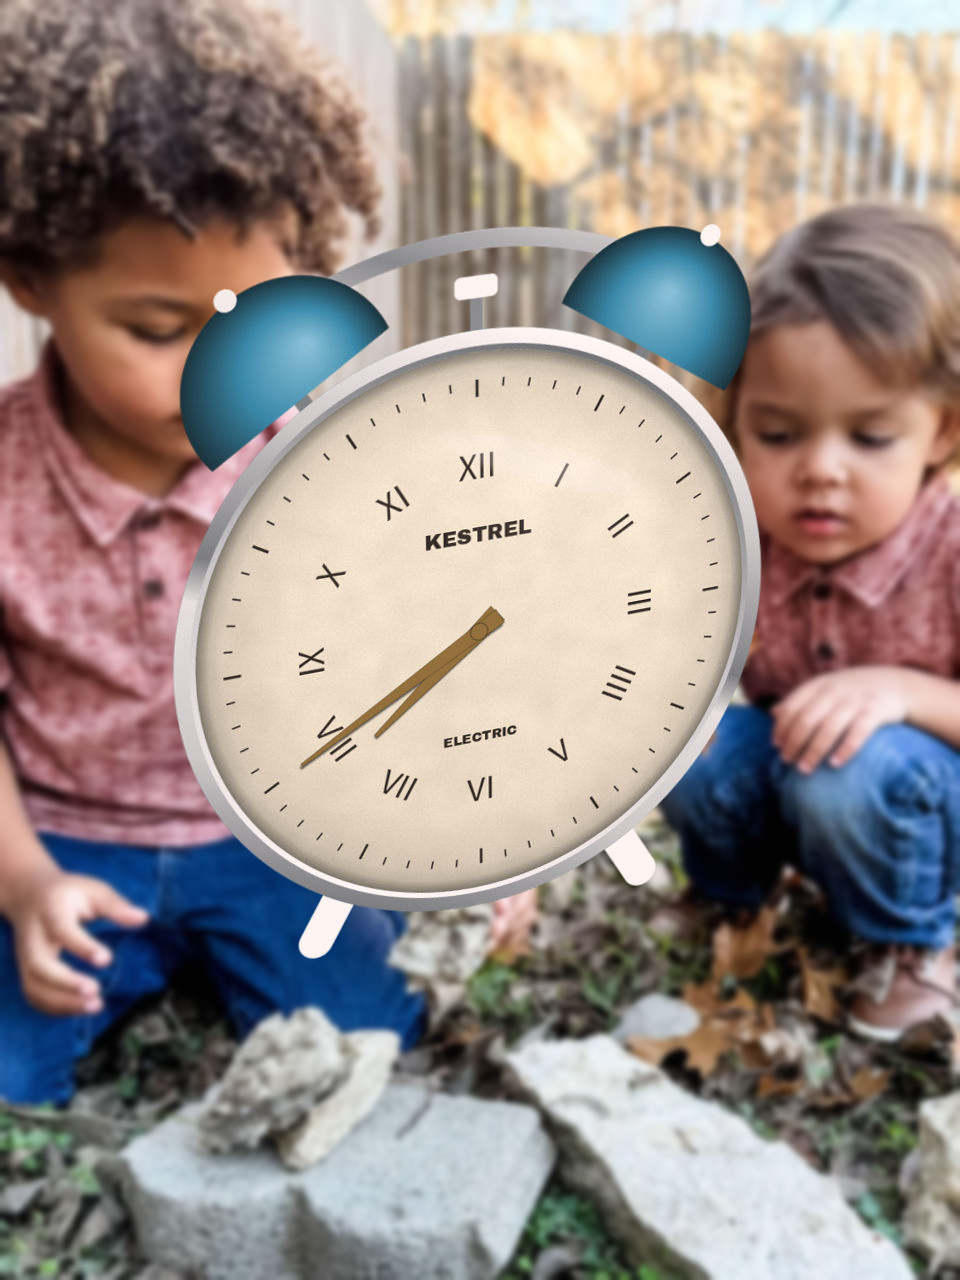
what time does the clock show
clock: 7:40
